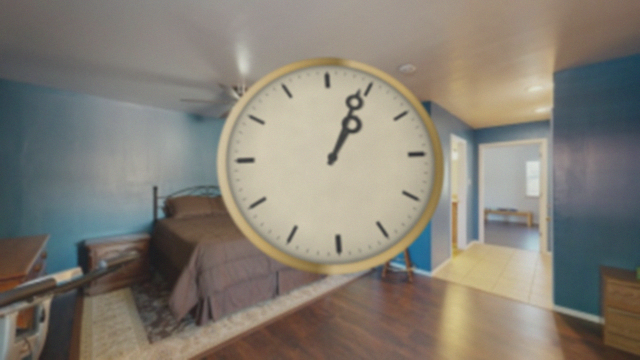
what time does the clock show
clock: 1:04
